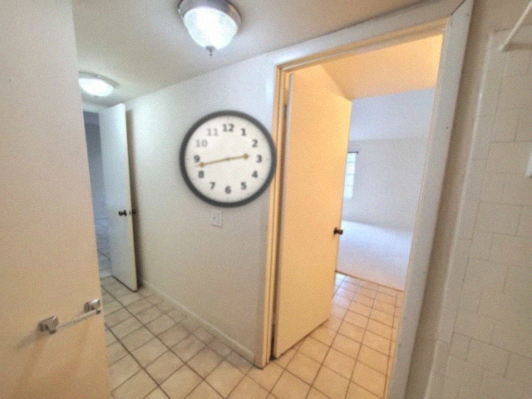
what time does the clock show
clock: 2:43
